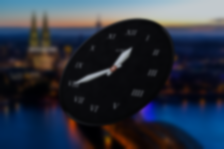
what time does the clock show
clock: 12:40
